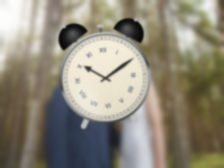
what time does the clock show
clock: 10:10
